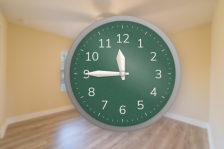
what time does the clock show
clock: 11:45
